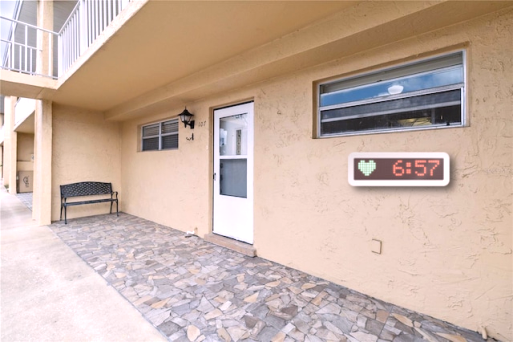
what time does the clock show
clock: 6:57
